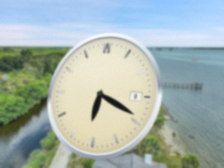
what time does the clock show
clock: 6:19
